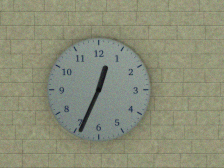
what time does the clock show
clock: 12:34
